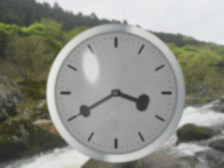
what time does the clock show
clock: 3:40
